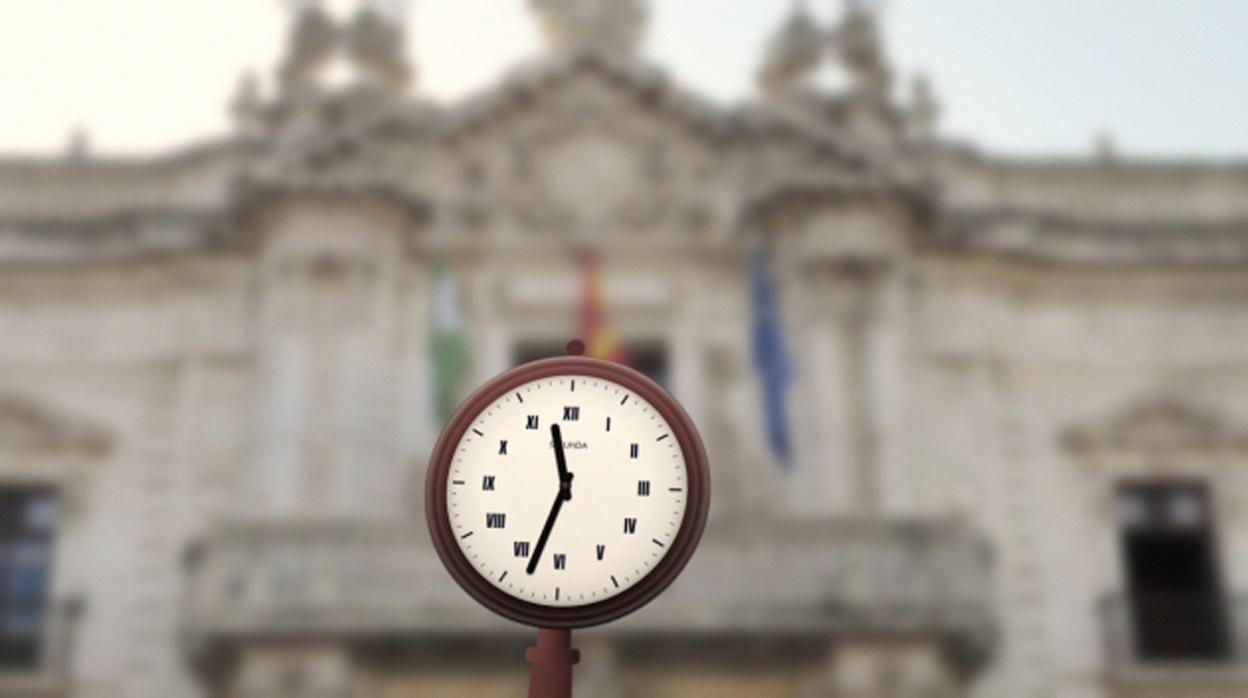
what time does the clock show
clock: 11:33
